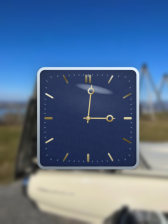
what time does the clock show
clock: 3:01
